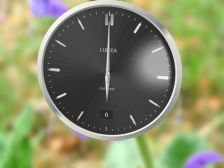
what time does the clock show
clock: 6:00
